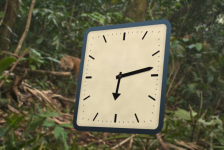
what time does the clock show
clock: 6:13
